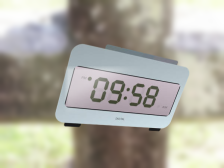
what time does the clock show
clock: 9:58
